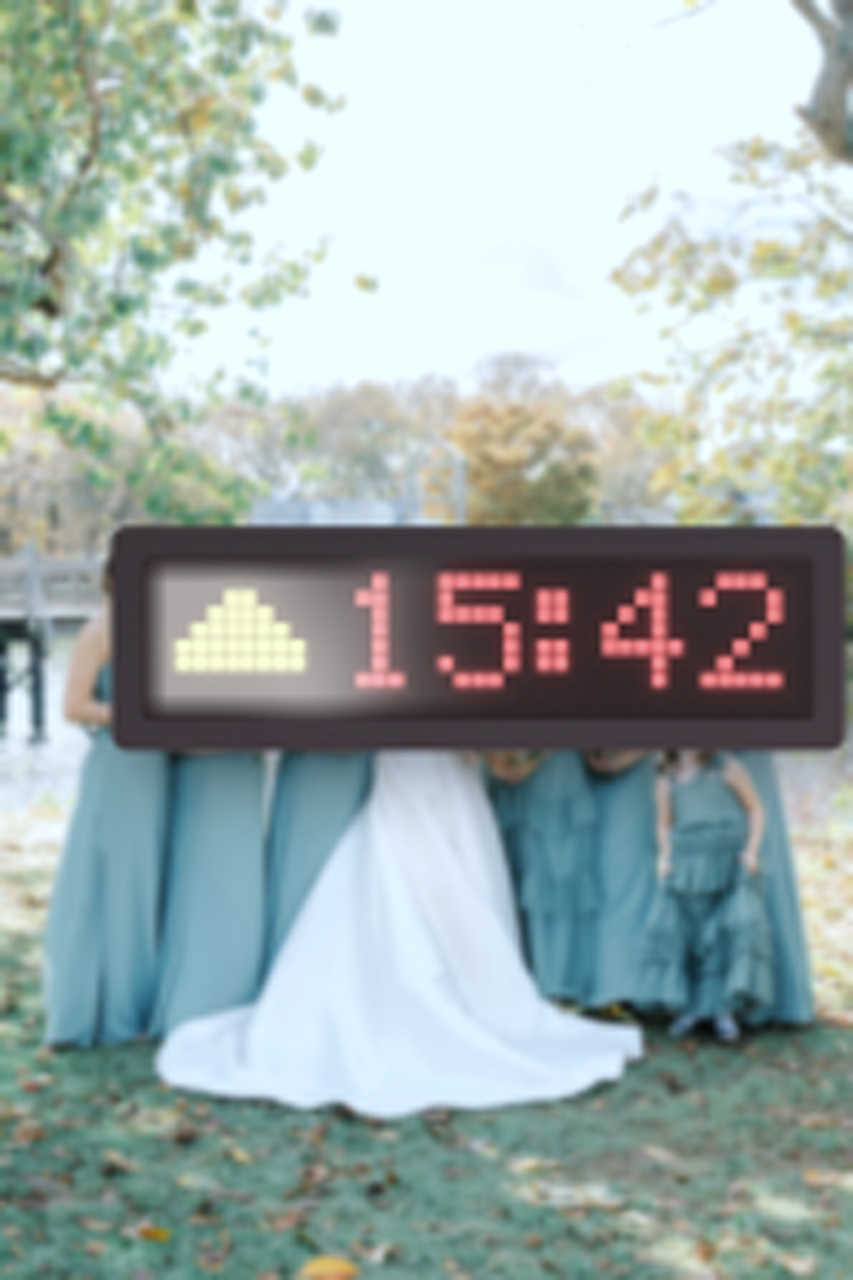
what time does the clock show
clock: 15:42
